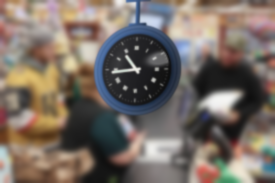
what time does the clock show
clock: 10:44
